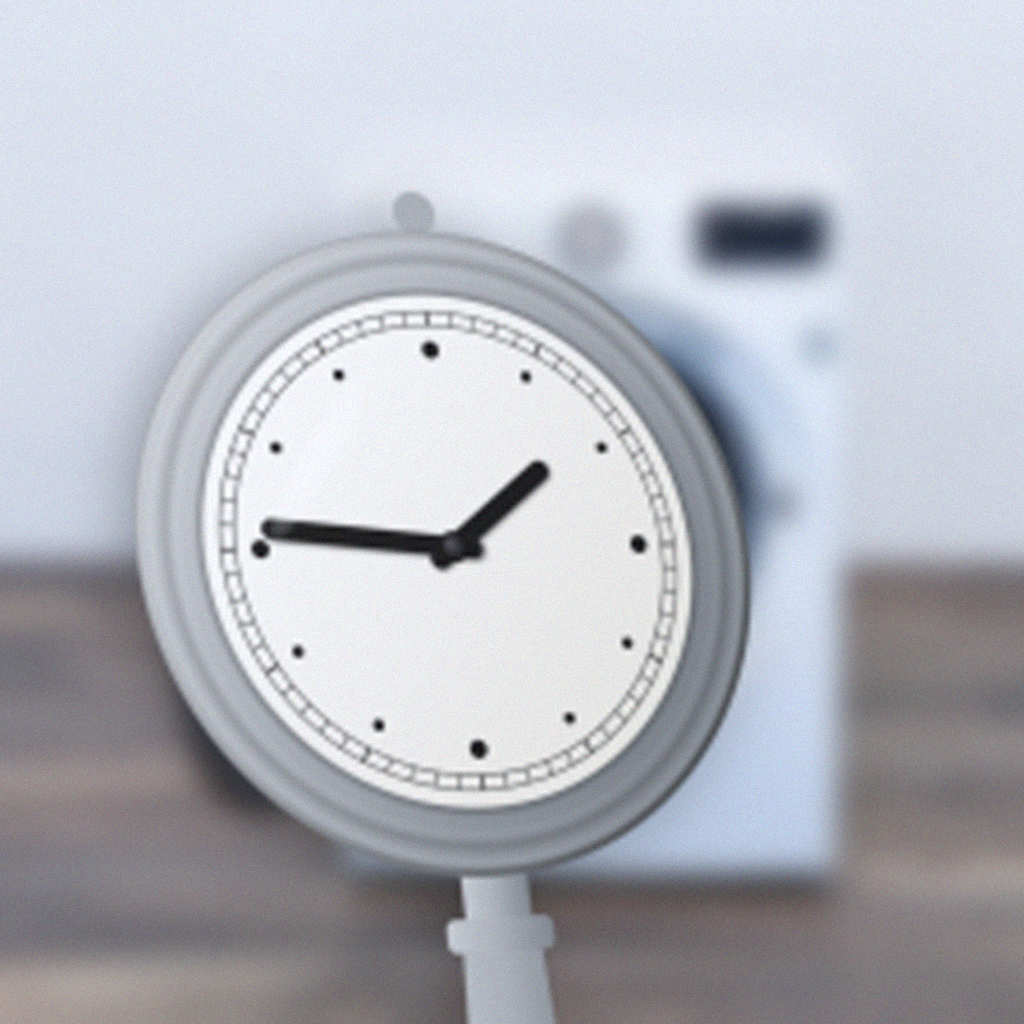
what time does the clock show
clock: 1:46
